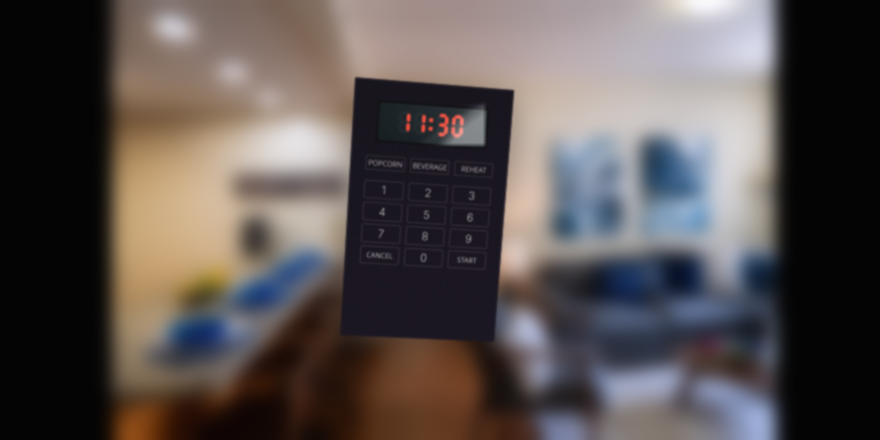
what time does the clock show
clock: 11:30
